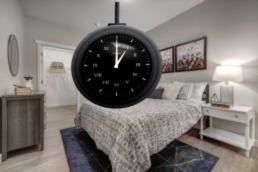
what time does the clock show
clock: 1:00
